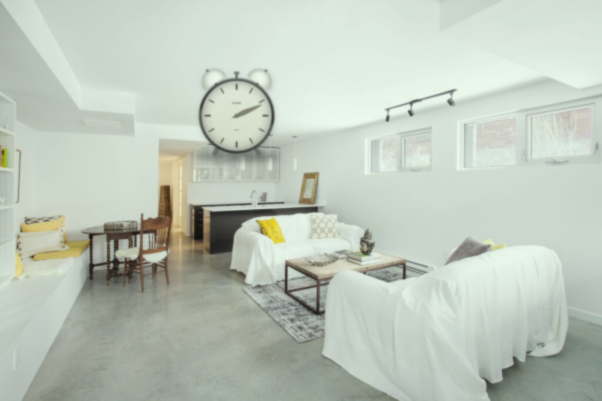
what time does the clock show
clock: 2:11
